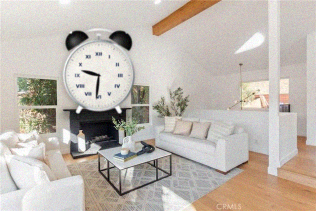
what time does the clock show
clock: 9:31
